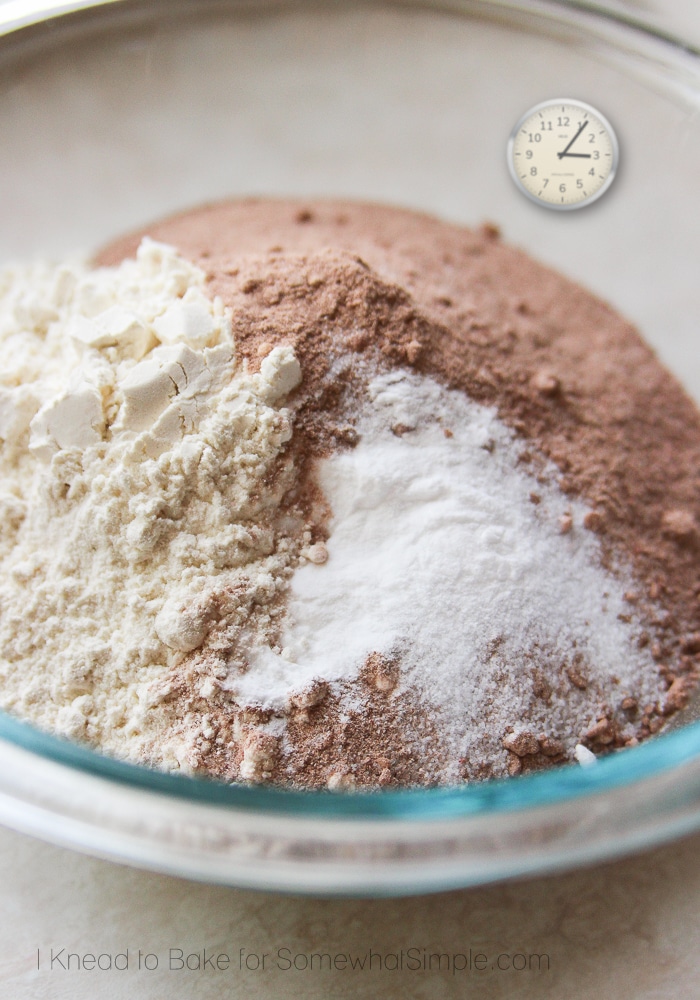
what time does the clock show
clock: 3:06
